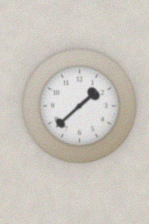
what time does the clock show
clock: 1:38
